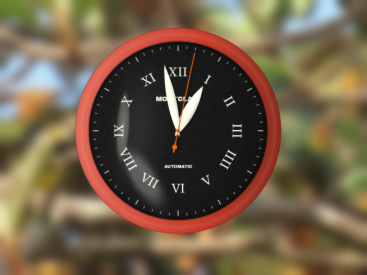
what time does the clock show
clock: 12:58:02
